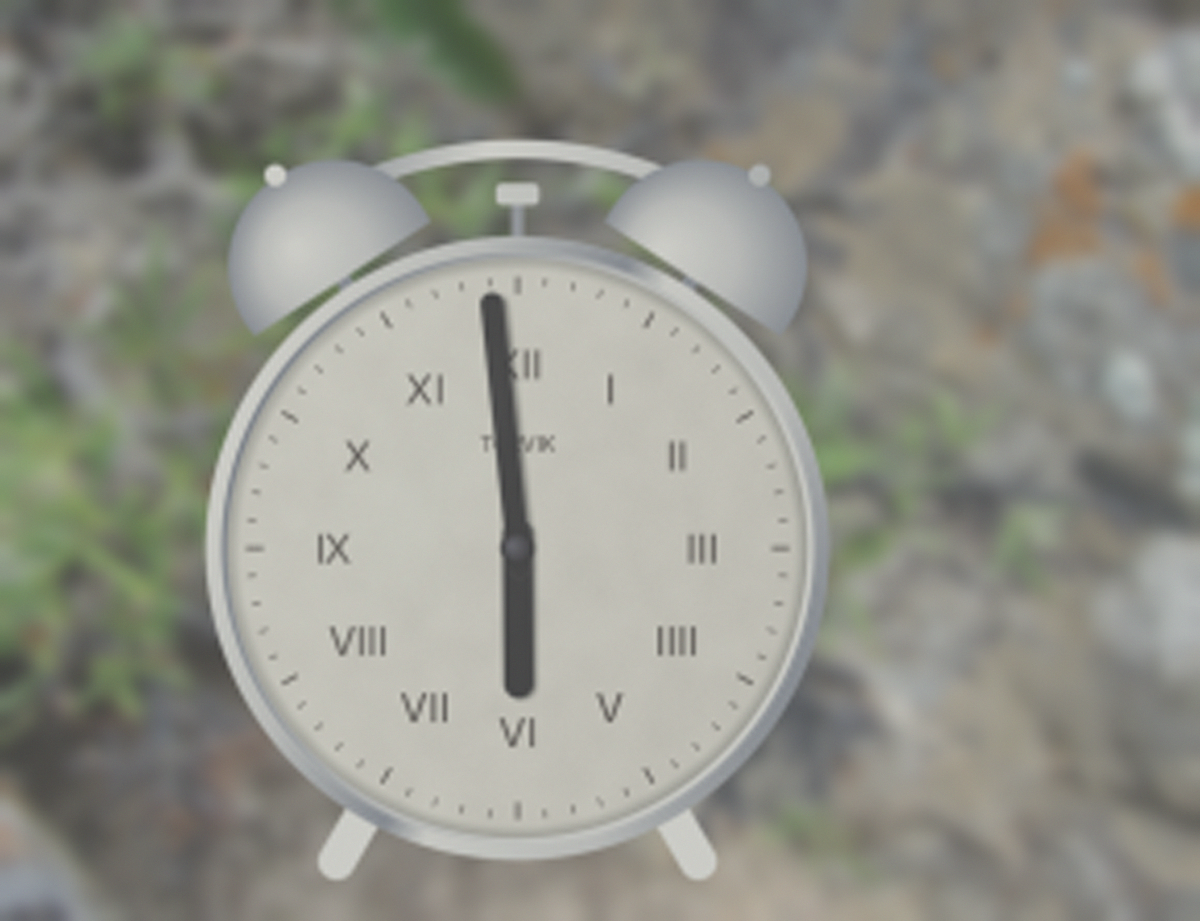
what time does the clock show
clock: 5:59
